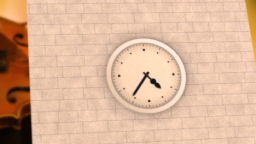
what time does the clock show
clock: 4:36
